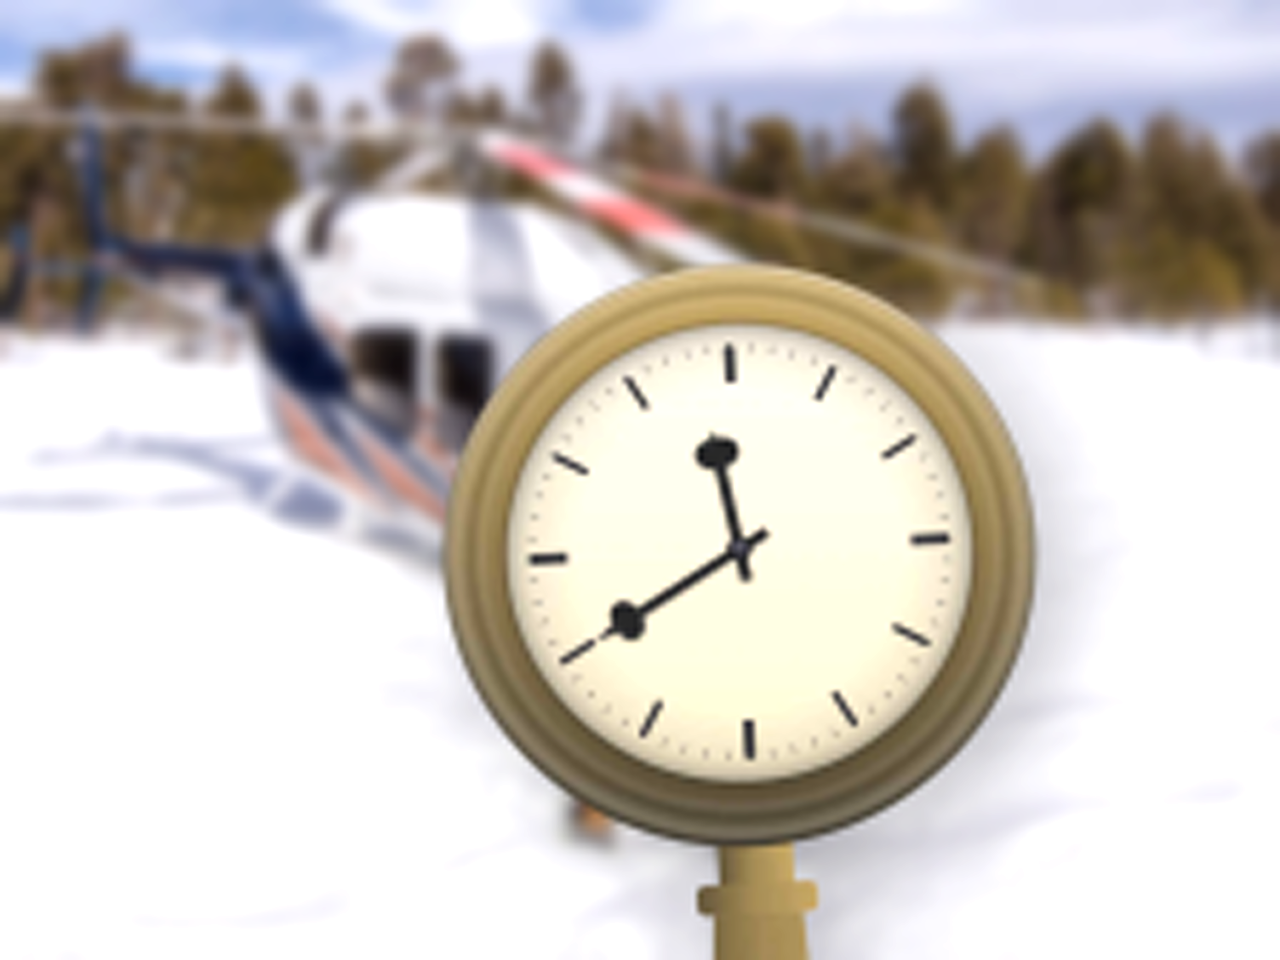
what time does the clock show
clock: 11:40
